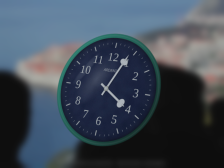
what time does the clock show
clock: 4:04
